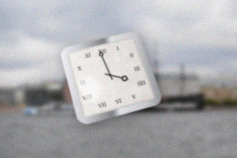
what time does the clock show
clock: 3:59
